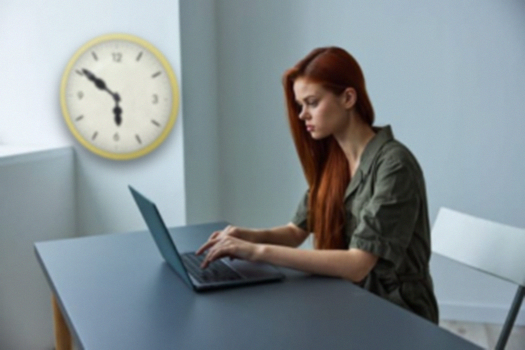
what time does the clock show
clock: 5:51
